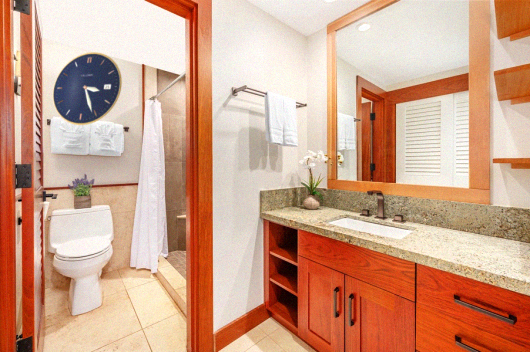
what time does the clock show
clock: 3:26
